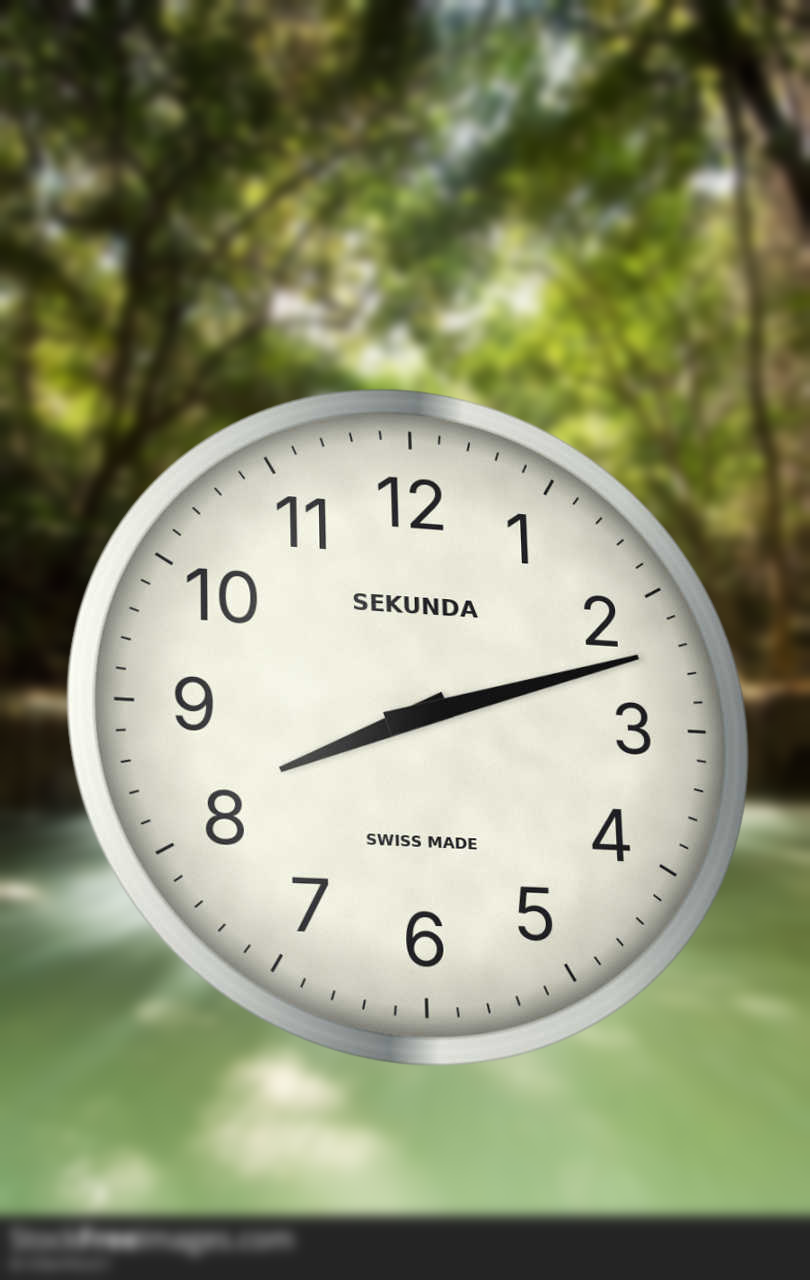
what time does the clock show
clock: 8:12
